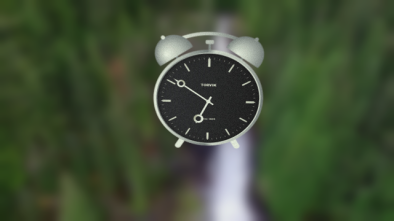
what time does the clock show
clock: 6:51
